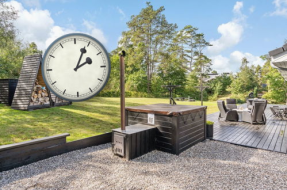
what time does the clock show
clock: 2:04
